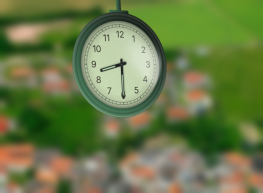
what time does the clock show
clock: 8:30
